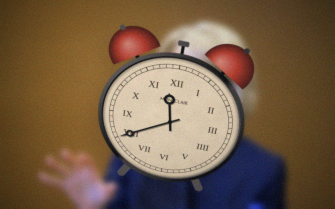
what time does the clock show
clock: 11:40
